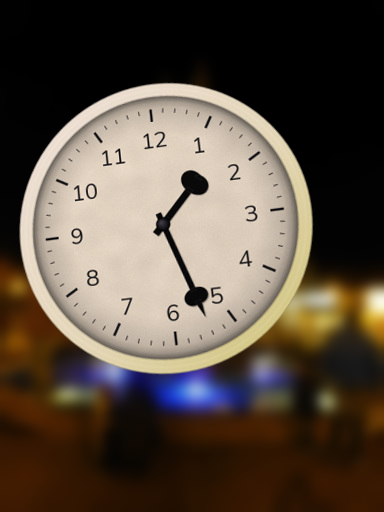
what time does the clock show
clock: 1:27
